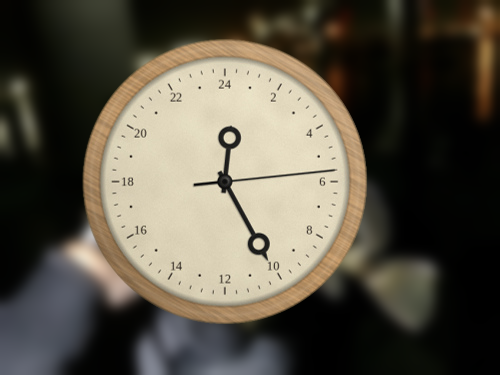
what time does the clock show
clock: 0:25:14
